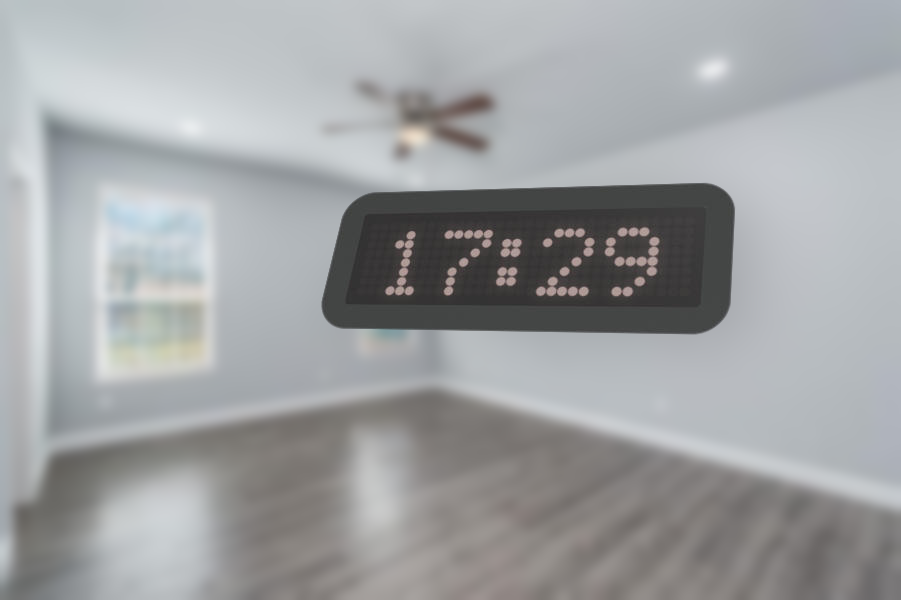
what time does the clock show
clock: 17:29
